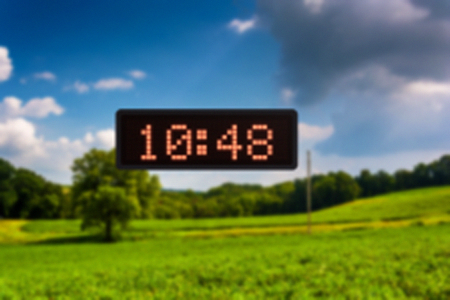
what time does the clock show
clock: 10:48
